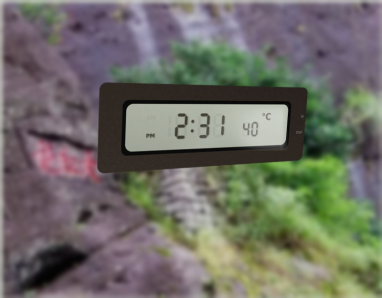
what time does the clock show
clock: 2:31
